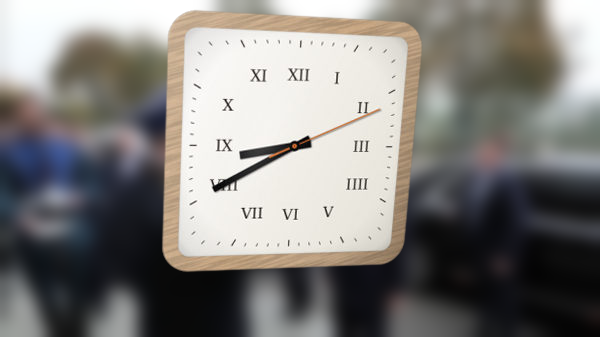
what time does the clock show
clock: 8:40:11
